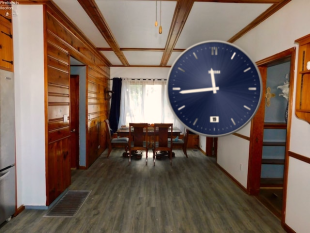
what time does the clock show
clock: 11:44
